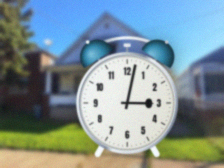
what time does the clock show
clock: 3:02
